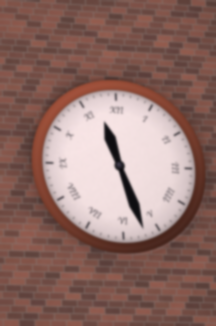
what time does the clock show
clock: 11:27
